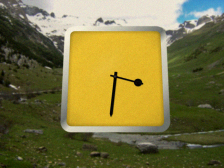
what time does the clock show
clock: 3:31
